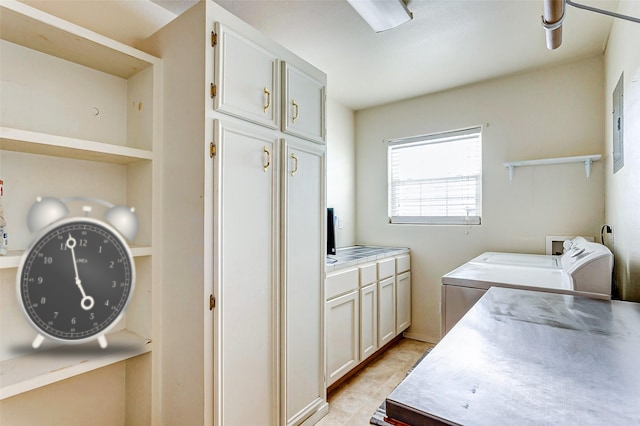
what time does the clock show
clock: 4:57
